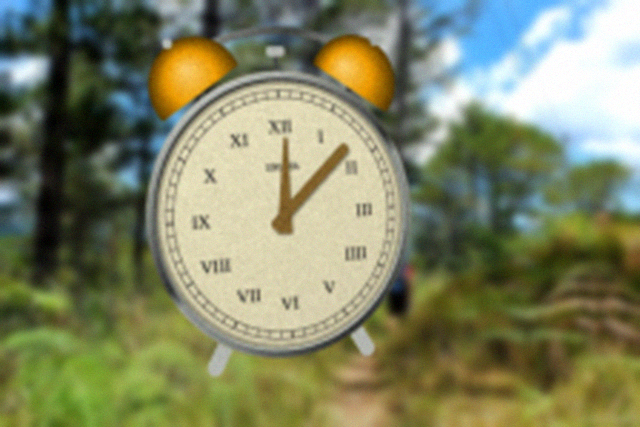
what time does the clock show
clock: 12:08
